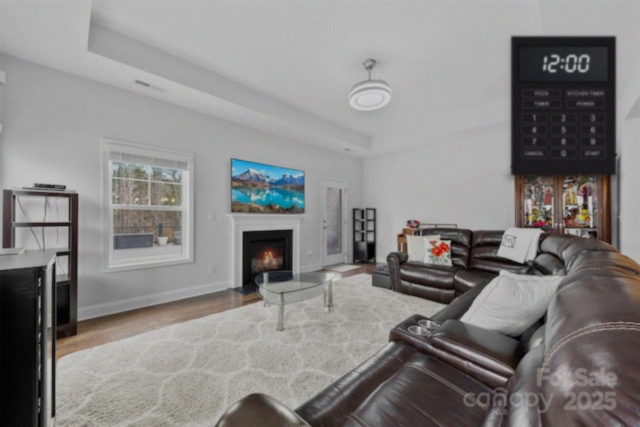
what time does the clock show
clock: 12:00
